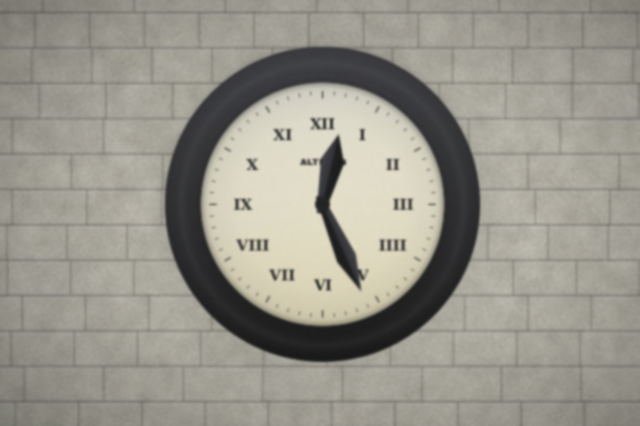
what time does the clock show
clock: 12:26
